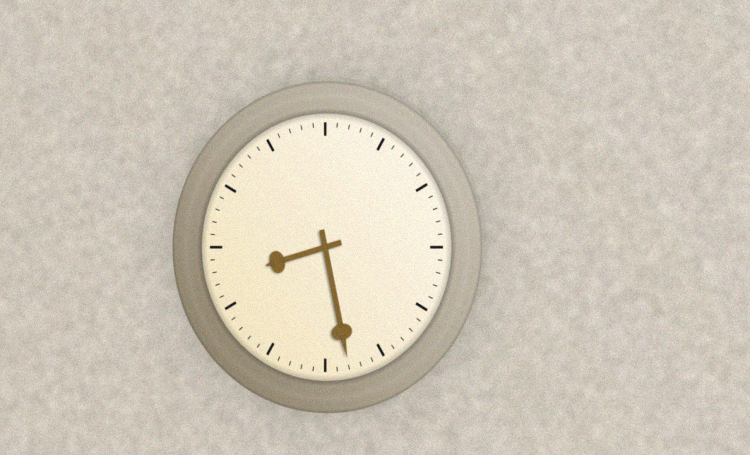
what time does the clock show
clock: 8:28
